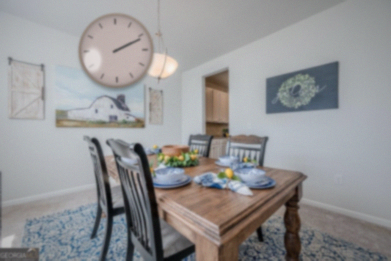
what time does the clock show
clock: 2:11
